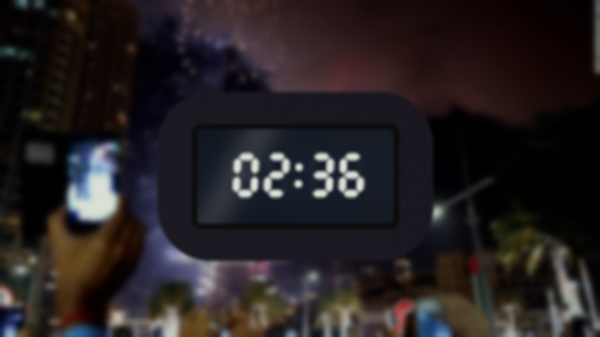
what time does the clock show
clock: 2:36
